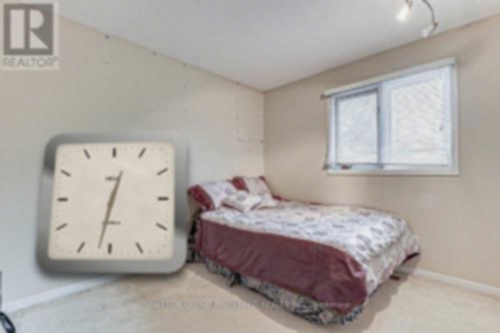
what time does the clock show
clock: 12:32
